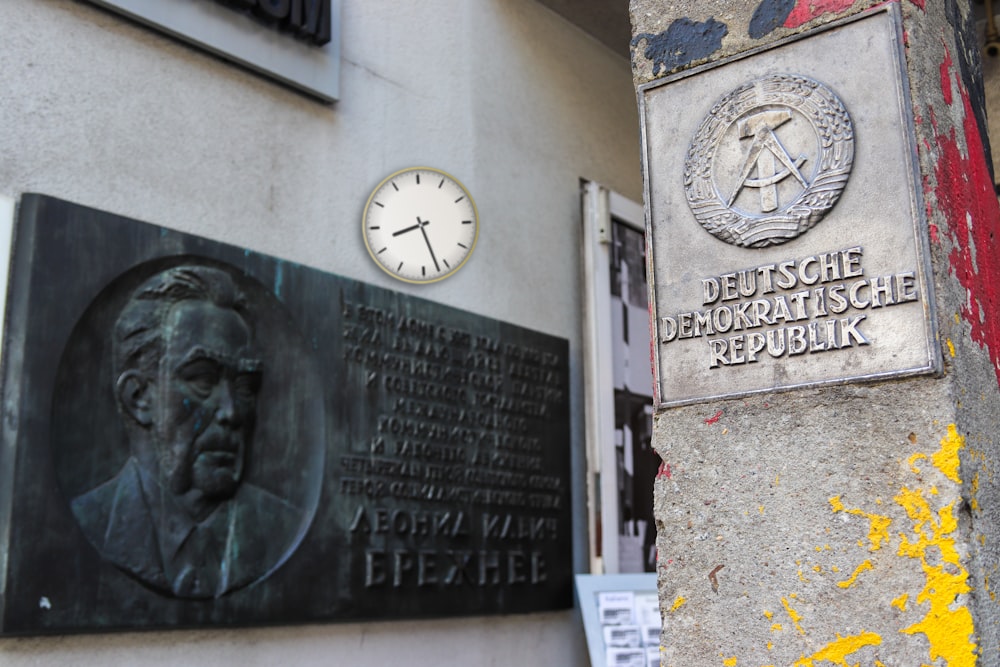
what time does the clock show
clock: 8:27
